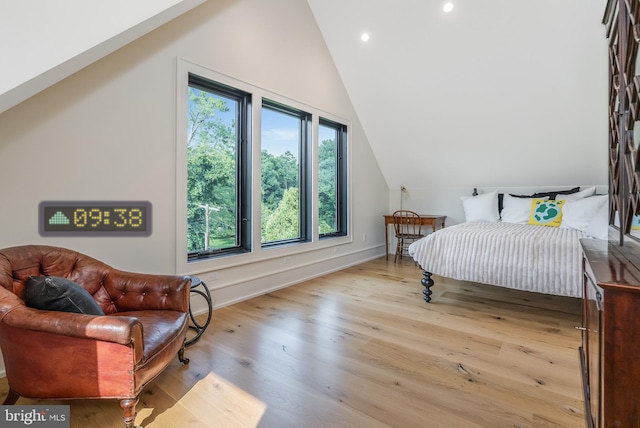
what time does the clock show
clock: 9:38
